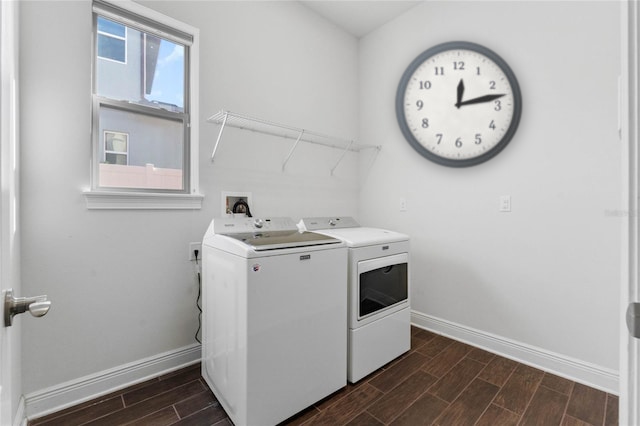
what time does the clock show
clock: 12:13
